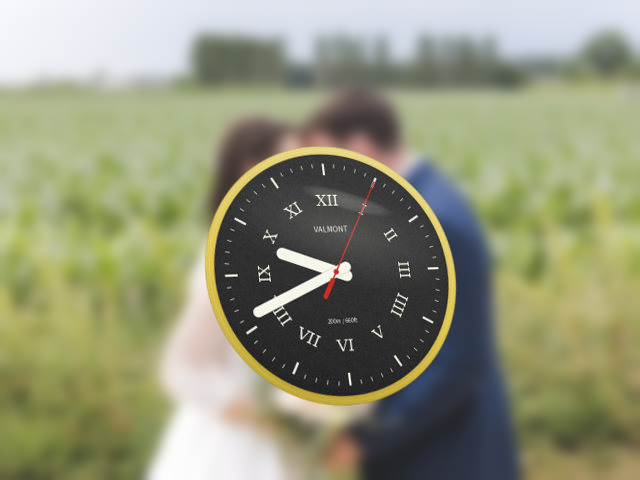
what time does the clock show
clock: 9:41:05
